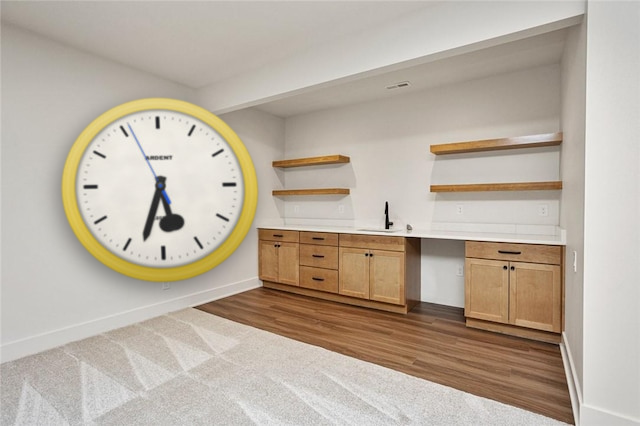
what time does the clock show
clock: 5:32:56
